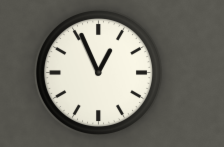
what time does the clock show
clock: 12:56
